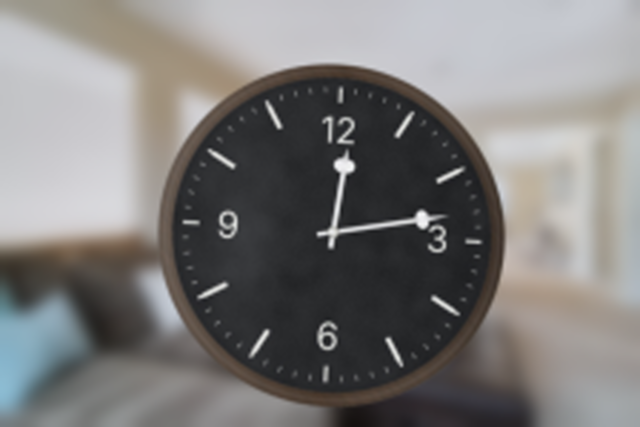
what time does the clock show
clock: 12:13
